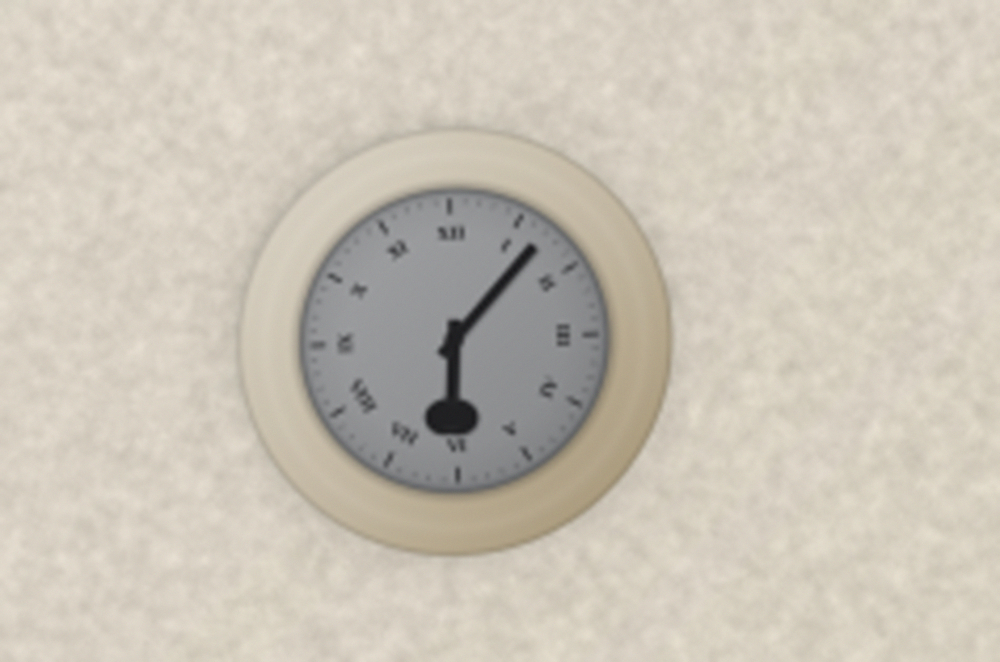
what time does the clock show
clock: 6:07
